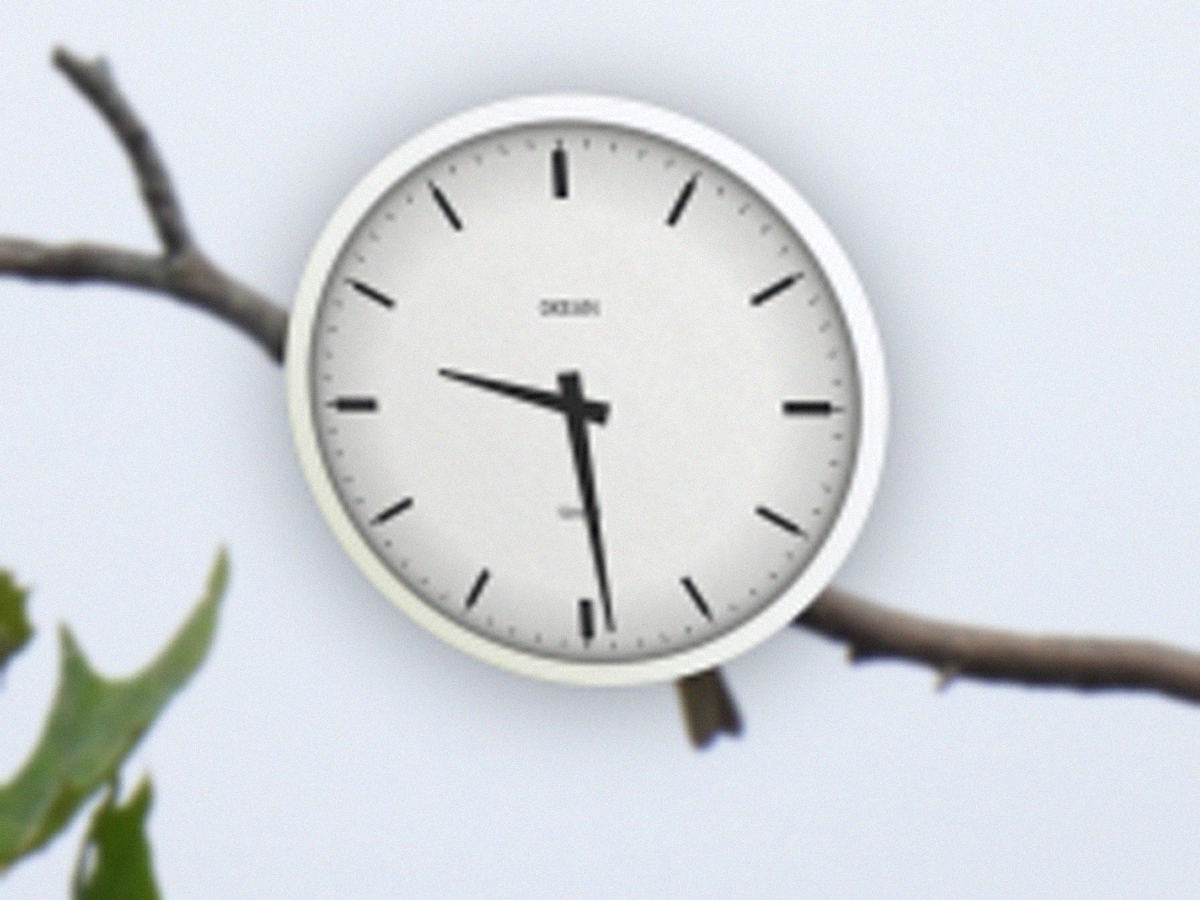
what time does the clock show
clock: 9:29
